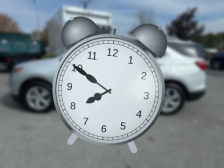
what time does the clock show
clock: 7:50
